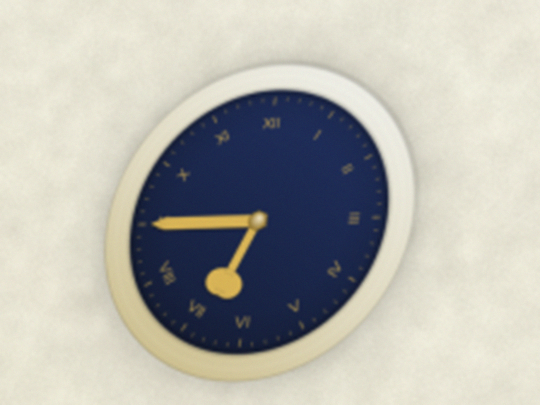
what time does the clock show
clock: 6:45
